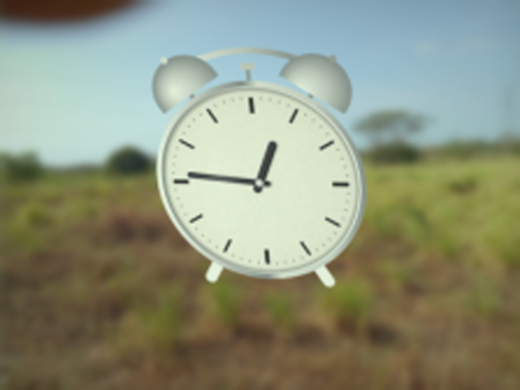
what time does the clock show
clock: 12:46
